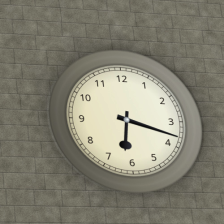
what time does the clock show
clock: 6:18
